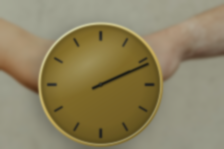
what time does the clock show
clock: 2:11
